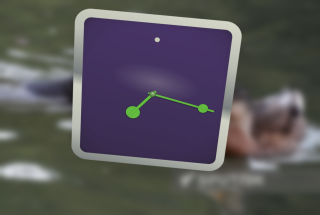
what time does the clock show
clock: 7:17
